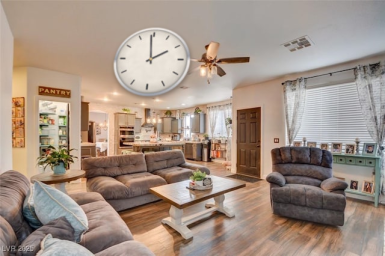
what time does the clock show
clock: 1:59
